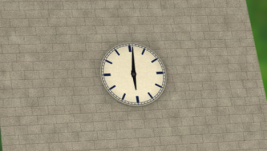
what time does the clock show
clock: 6:01
